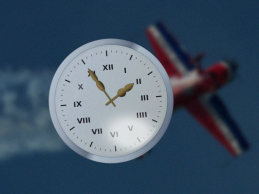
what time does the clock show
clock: 1:55
